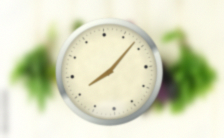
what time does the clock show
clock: 8:08
